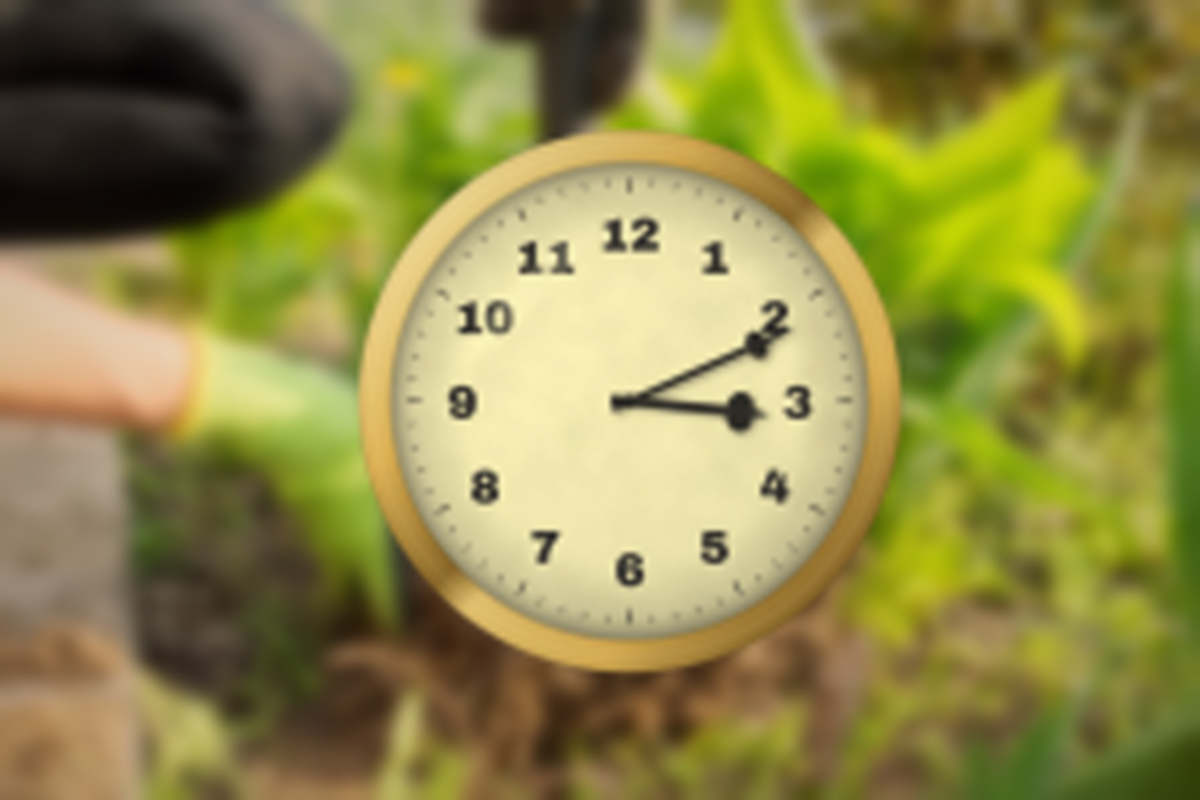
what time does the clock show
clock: 3:11
